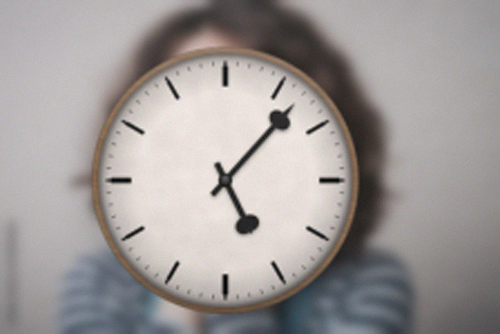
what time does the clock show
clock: 5:07
